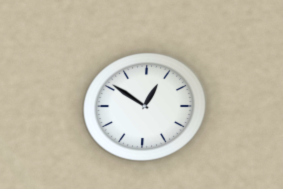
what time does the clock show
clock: 12:51
